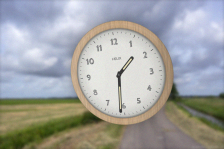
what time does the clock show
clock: 1:31
